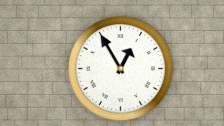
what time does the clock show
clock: 12:55
